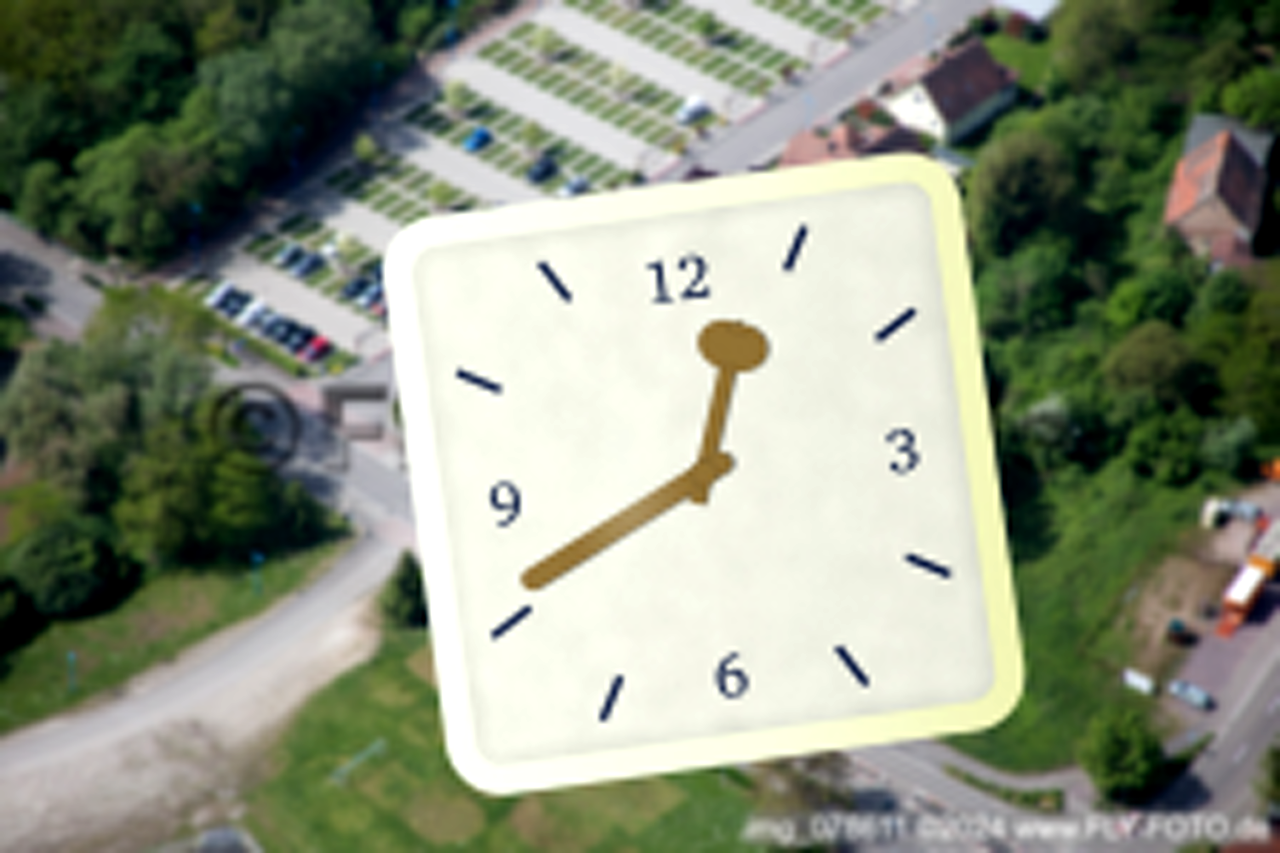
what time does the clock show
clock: 12:41
